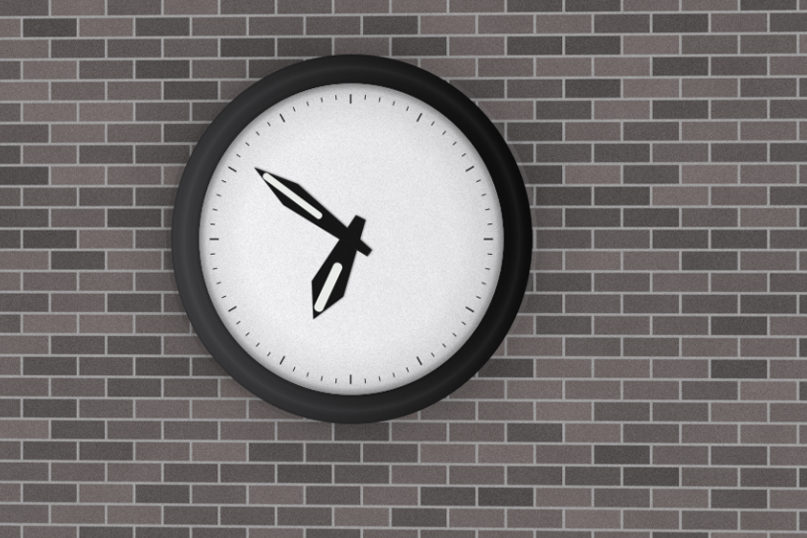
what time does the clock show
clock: 6:51
